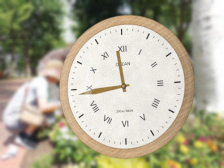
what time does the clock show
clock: 11:44
